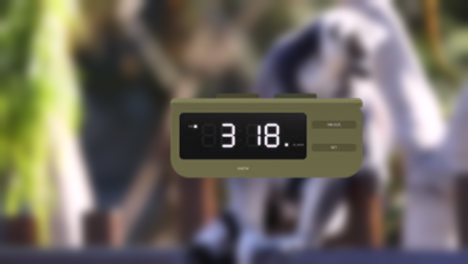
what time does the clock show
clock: 3:18
